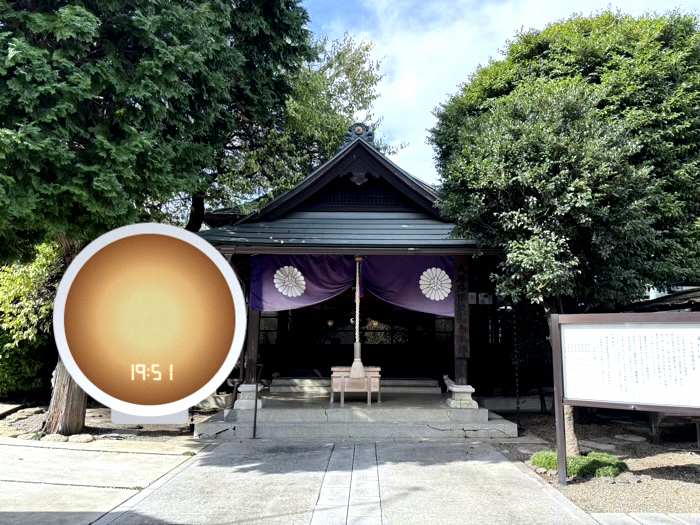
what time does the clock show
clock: 19:51
